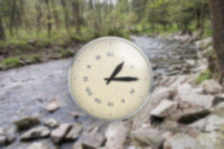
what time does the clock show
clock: 1:15
